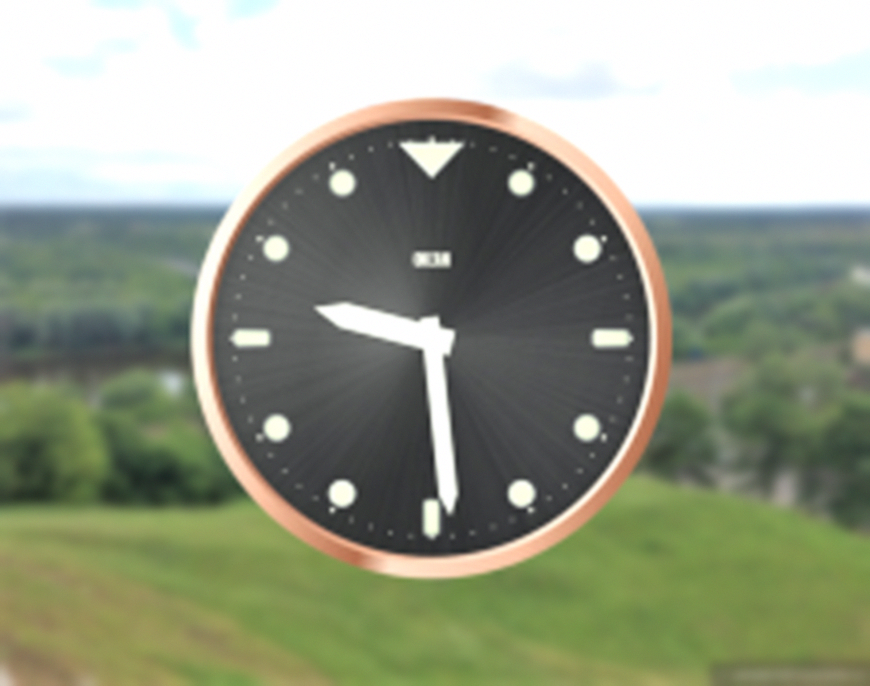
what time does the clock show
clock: 9:29
